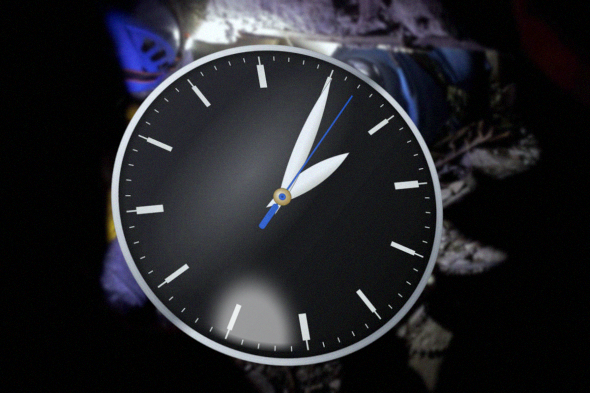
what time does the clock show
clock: 2:05:07
